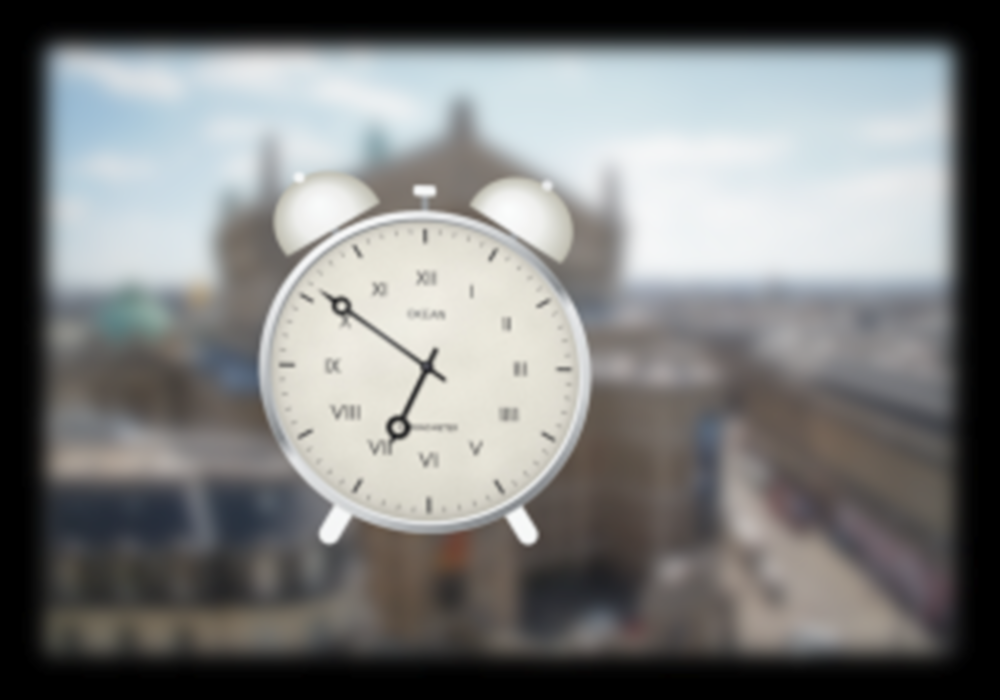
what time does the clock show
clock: 6:51
